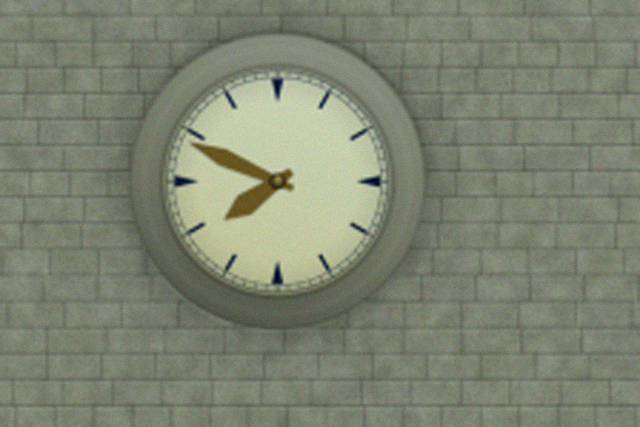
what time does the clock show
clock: 7:49
